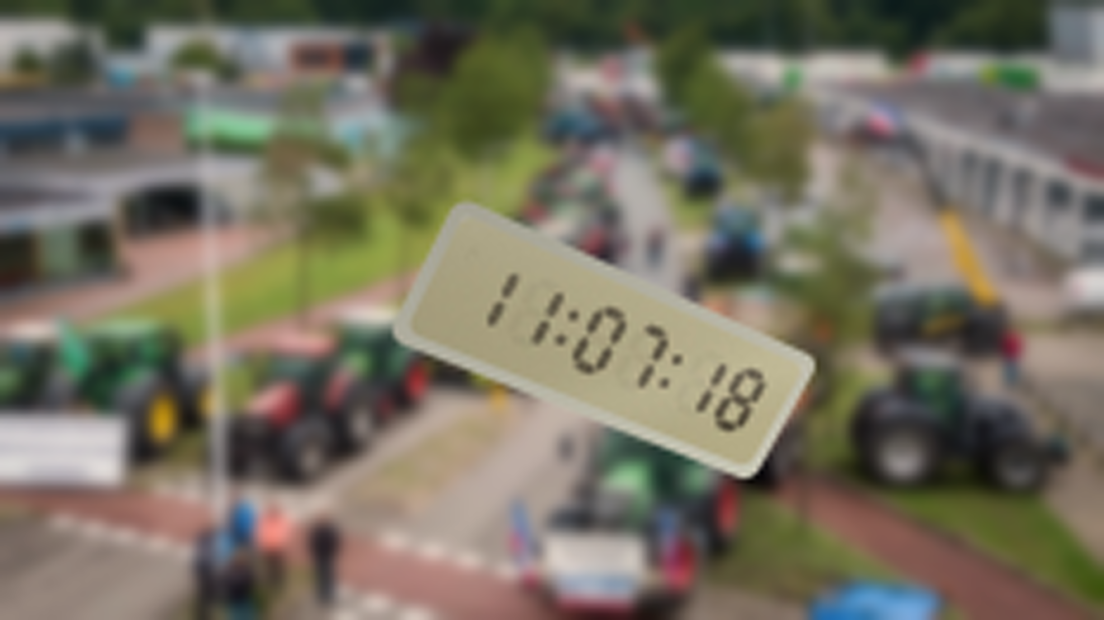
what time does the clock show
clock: 11:07:18
